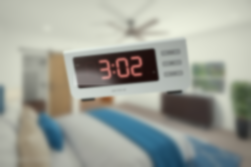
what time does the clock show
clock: 3:02
